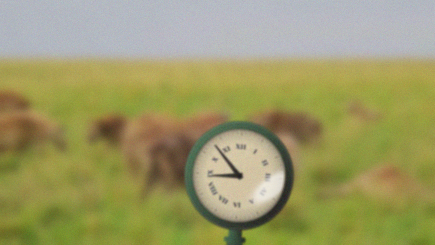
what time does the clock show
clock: 8:53
